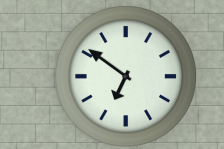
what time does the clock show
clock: 6:51
